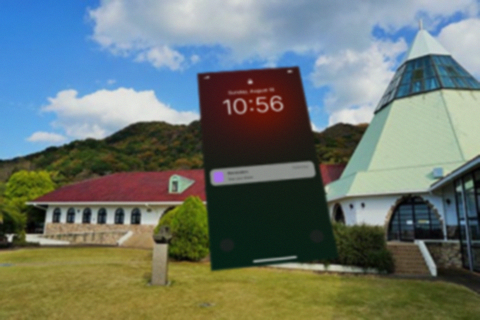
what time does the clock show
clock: 10:56
